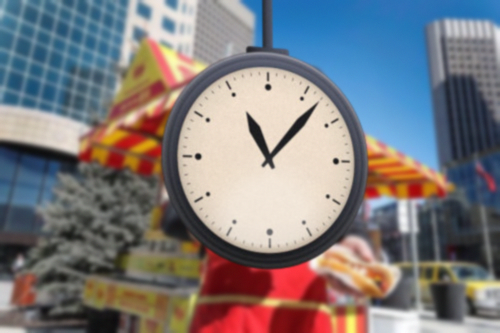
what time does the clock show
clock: 11:07
